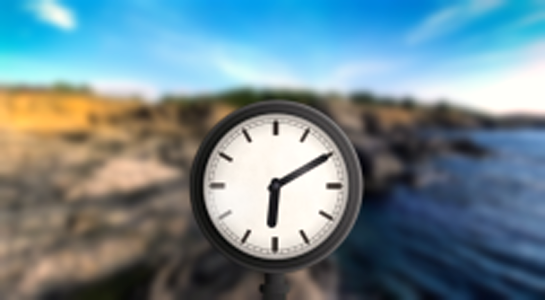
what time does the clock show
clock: 6:10
